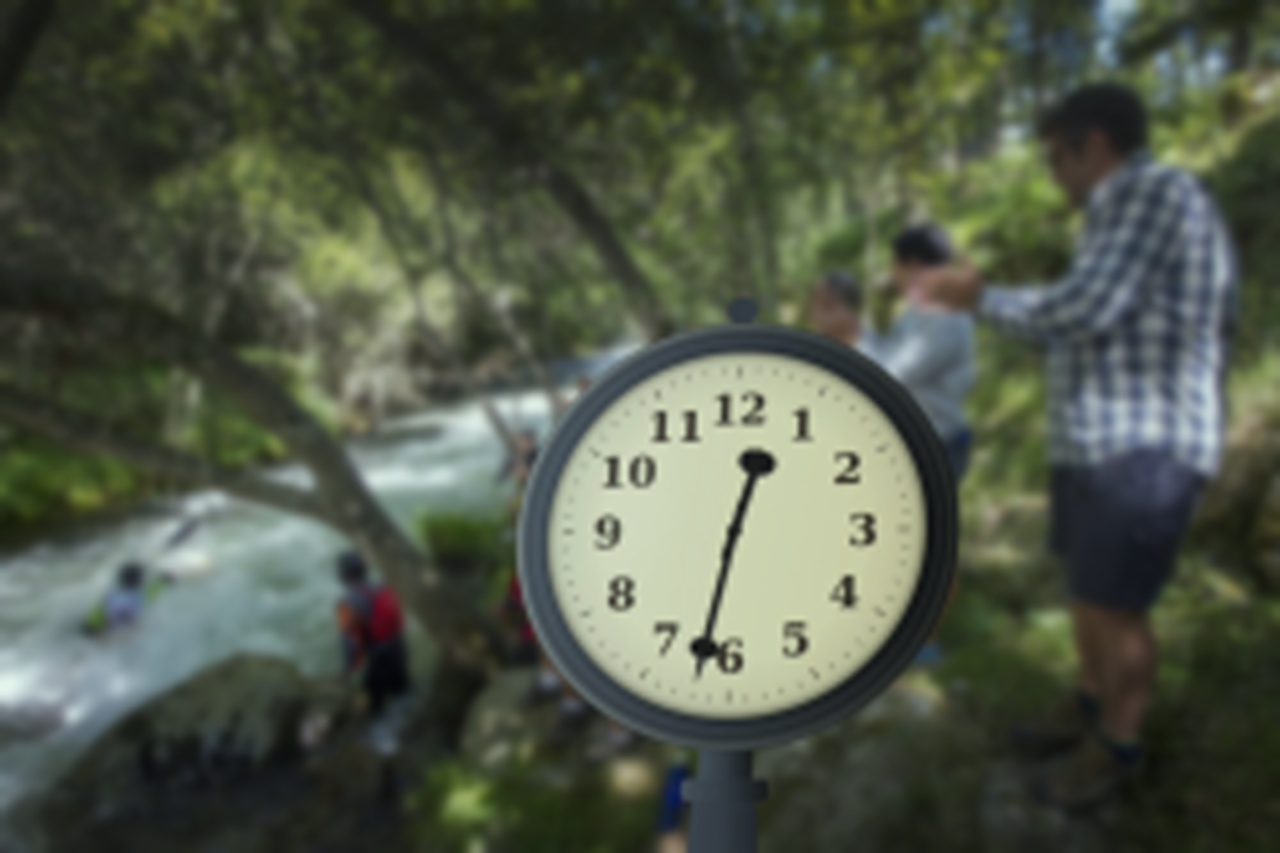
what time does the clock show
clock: 12:32
